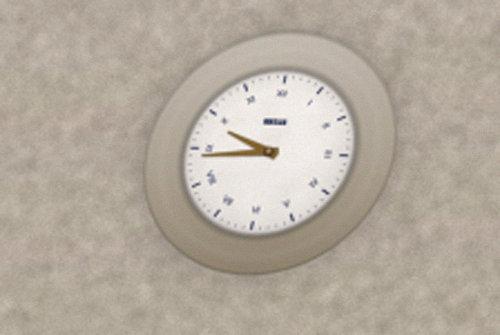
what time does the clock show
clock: 9:44
